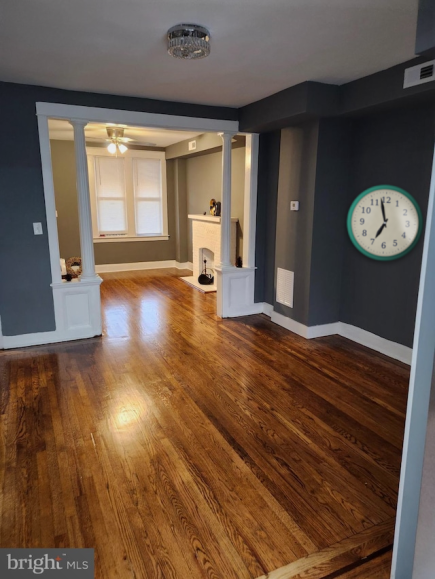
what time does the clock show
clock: 6:58
